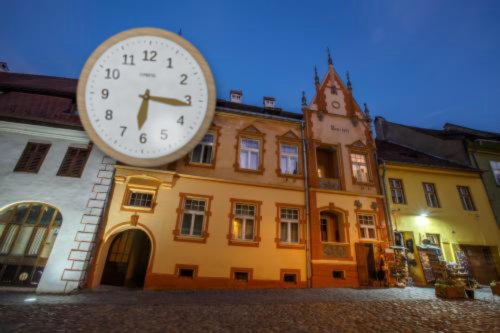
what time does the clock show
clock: 6:16
